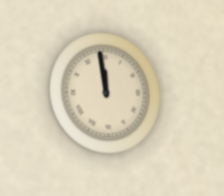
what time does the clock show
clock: 11:59
